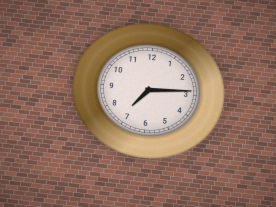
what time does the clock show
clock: 7:14
